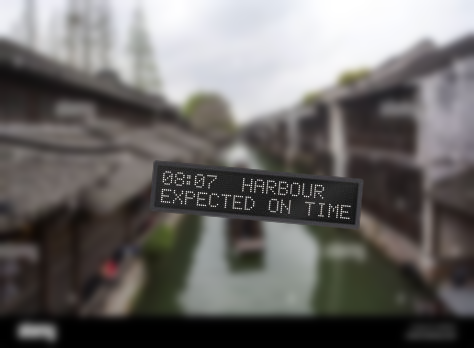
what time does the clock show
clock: 8:07
